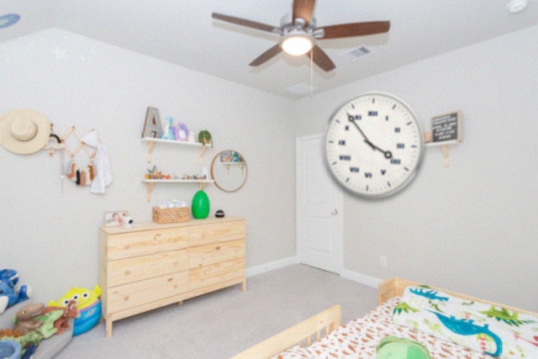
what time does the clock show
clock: 3:53
